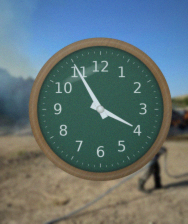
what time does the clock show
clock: 3:55
